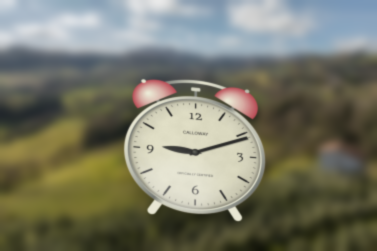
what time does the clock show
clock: 9:11
